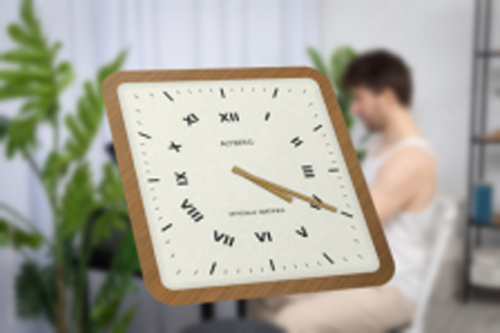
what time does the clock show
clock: 4:20
